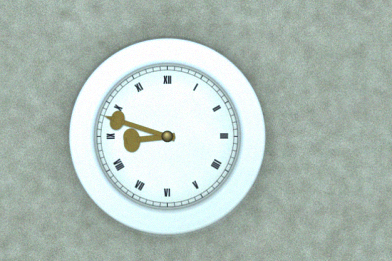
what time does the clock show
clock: 8:48
